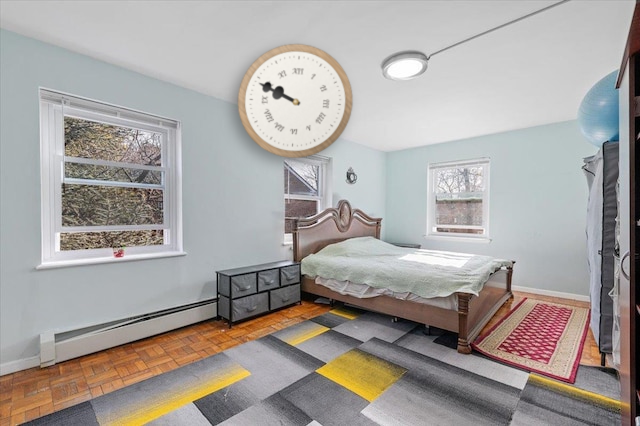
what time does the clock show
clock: 9:49
